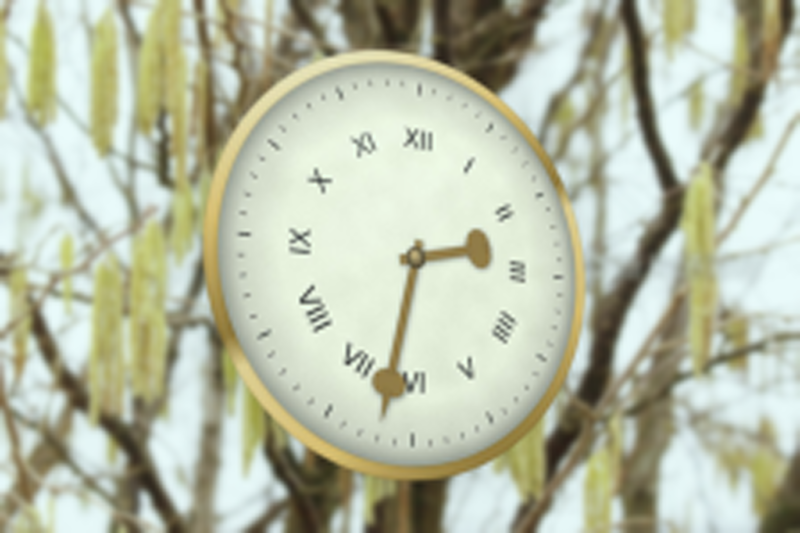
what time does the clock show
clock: 2:32
